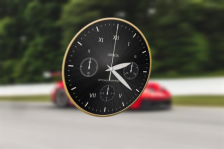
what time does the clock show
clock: 2:21
